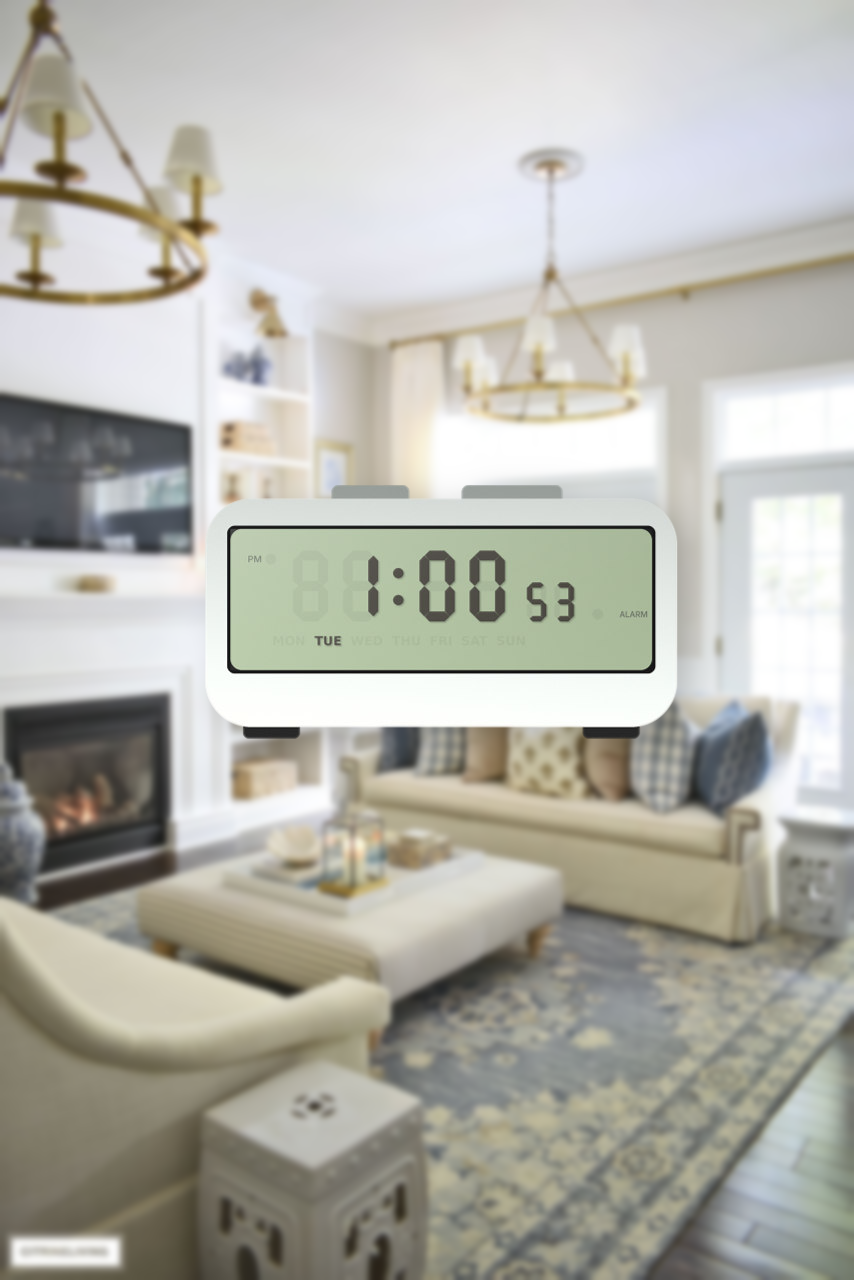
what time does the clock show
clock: 1:00:53
